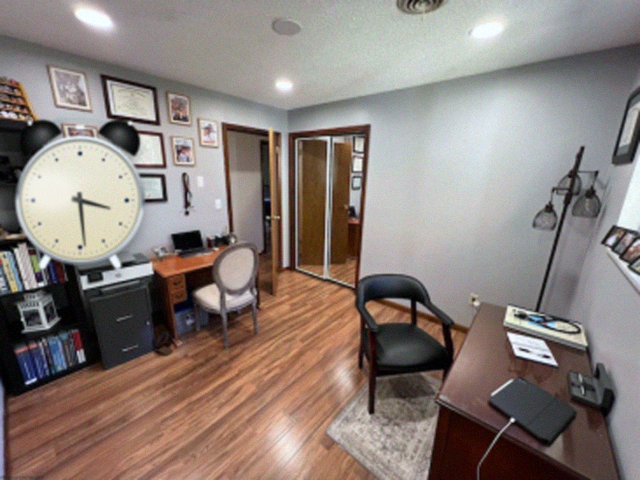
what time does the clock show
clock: 3:29
